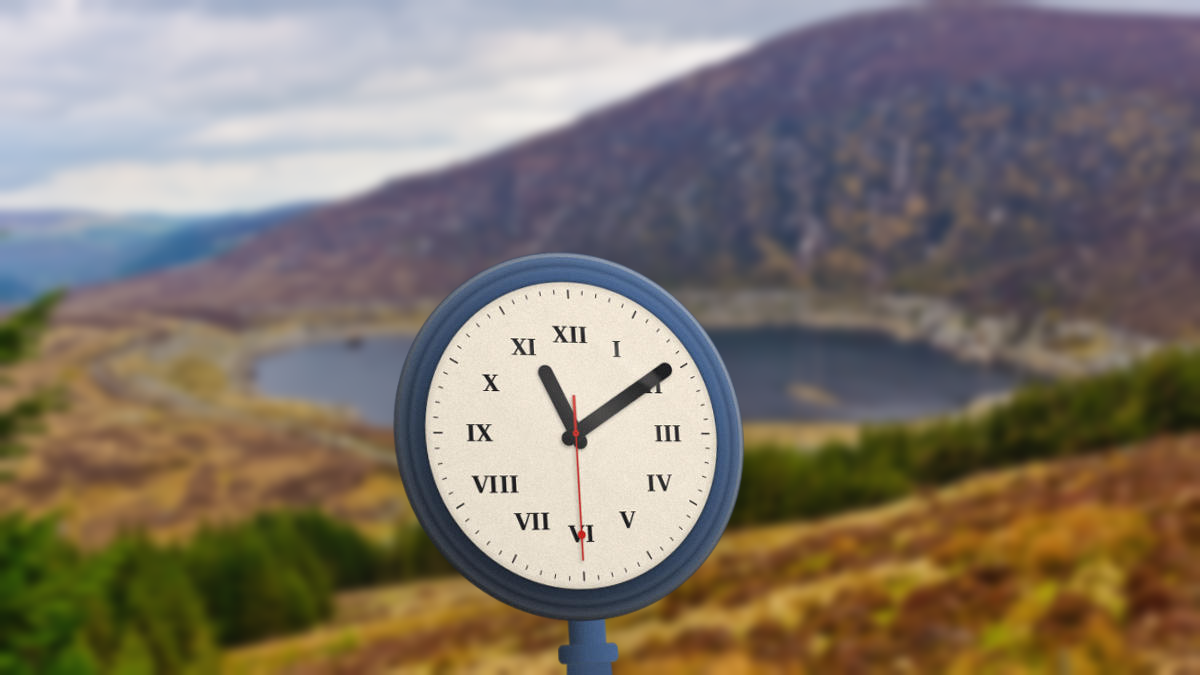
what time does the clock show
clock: 11:09:30
